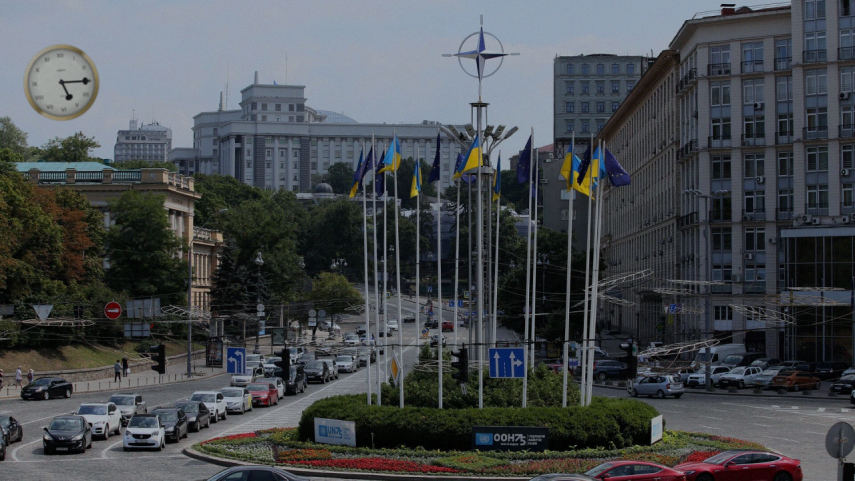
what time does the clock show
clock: 5:15
